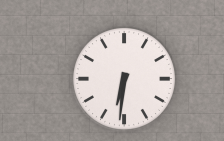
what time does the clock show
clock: 6:31
